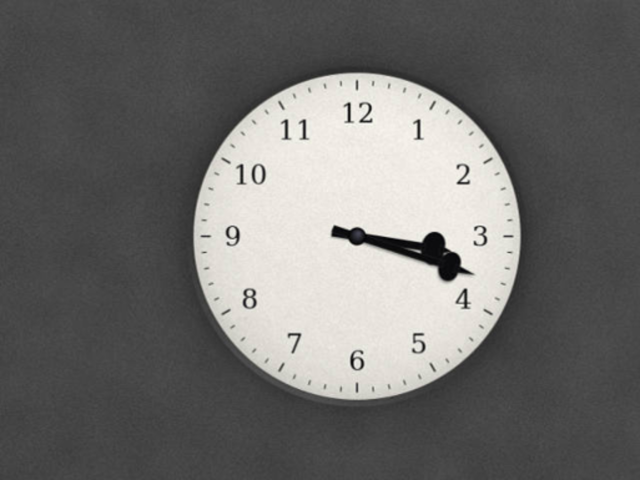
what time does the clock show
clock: 3:18
